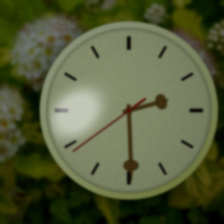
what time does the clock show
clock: 2:29:39
